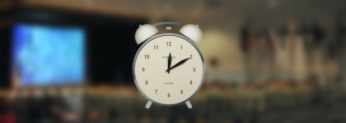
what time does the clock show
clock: 12:10
